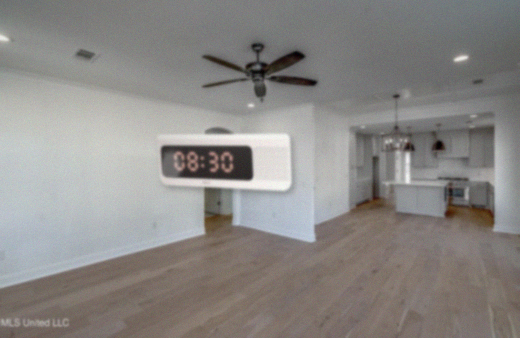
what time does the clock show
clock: 8:30
